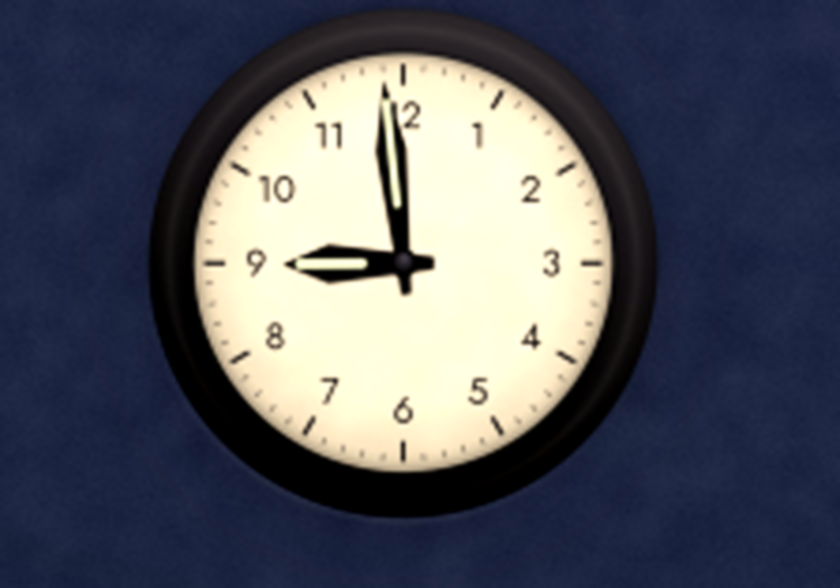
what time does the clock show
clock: 8:59
